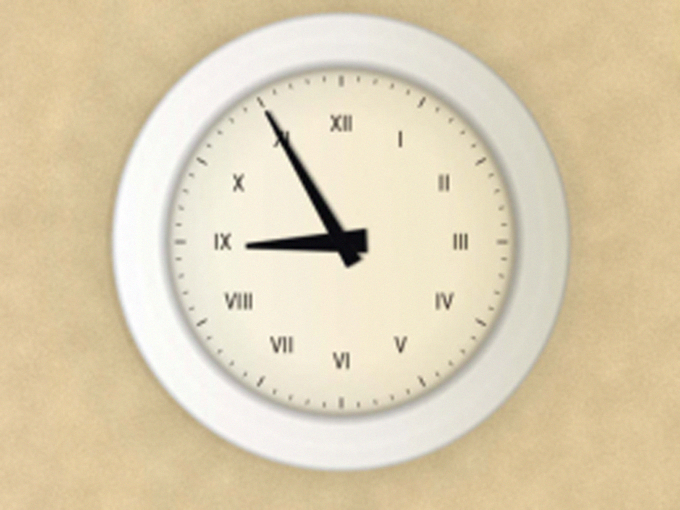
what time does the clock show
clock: 8:55
